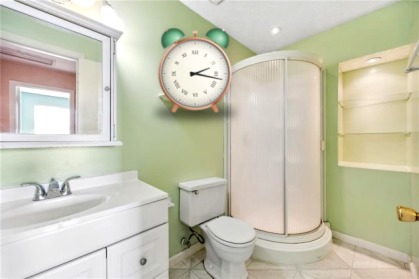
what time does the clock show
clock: 2:17
